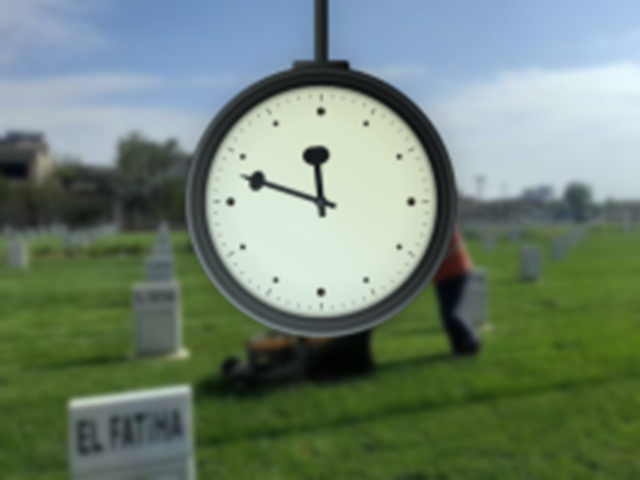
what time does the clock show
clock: 11:48
